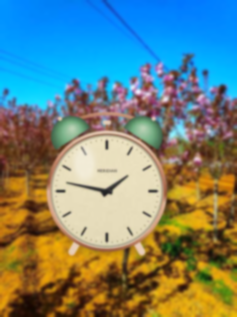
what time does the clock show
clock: 1:47
